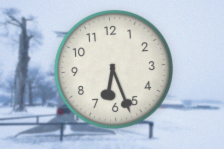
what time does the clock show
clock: 6:27
